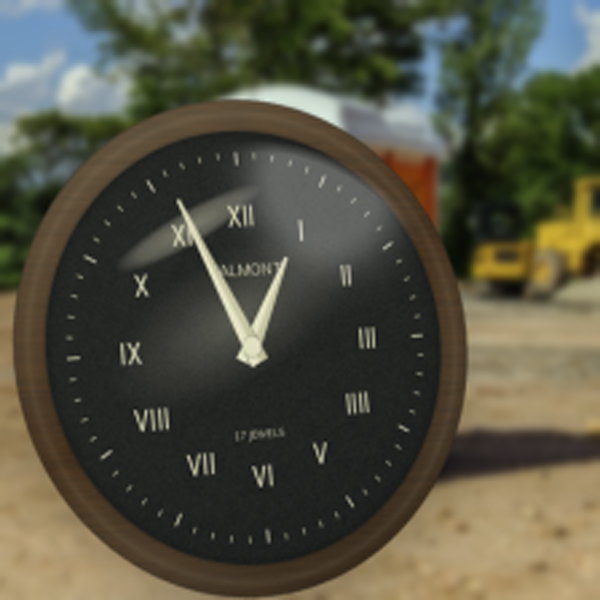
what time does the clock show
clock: 12:56
